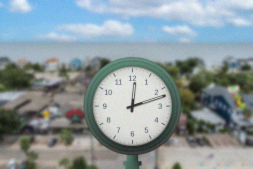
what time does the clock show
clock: 12:12
